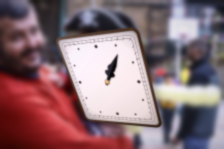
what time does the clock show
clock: 1:06
